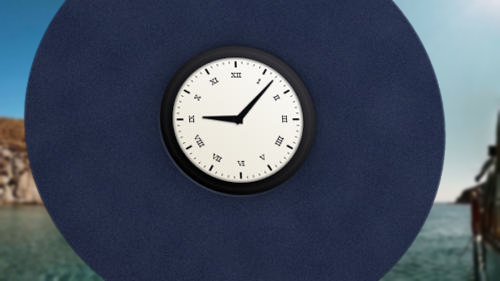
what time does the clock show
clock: 9:07
